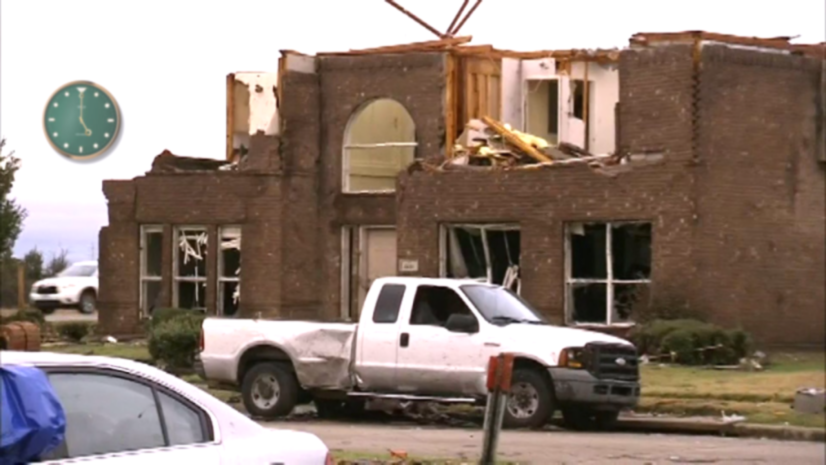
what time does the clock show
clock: 5:00
